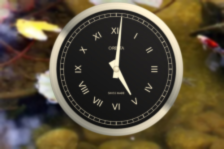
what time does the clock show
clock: 5:01
